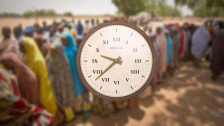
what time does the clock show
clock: 9:38
